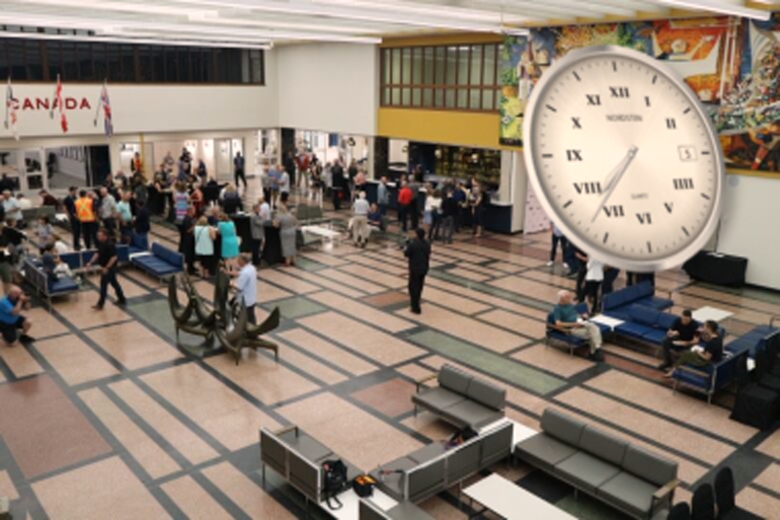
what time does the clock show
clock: 7:37
